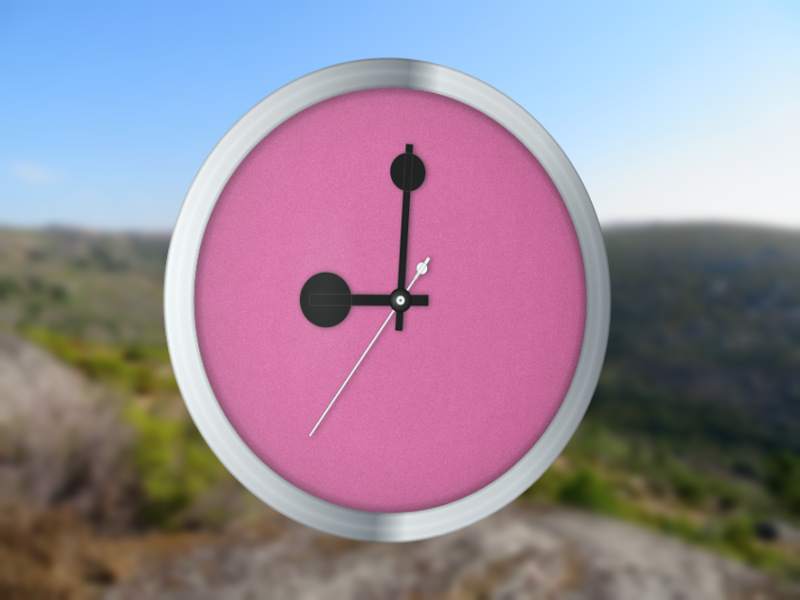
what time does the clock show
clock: 9:00:36
